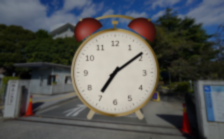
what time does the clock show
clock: 7:09
